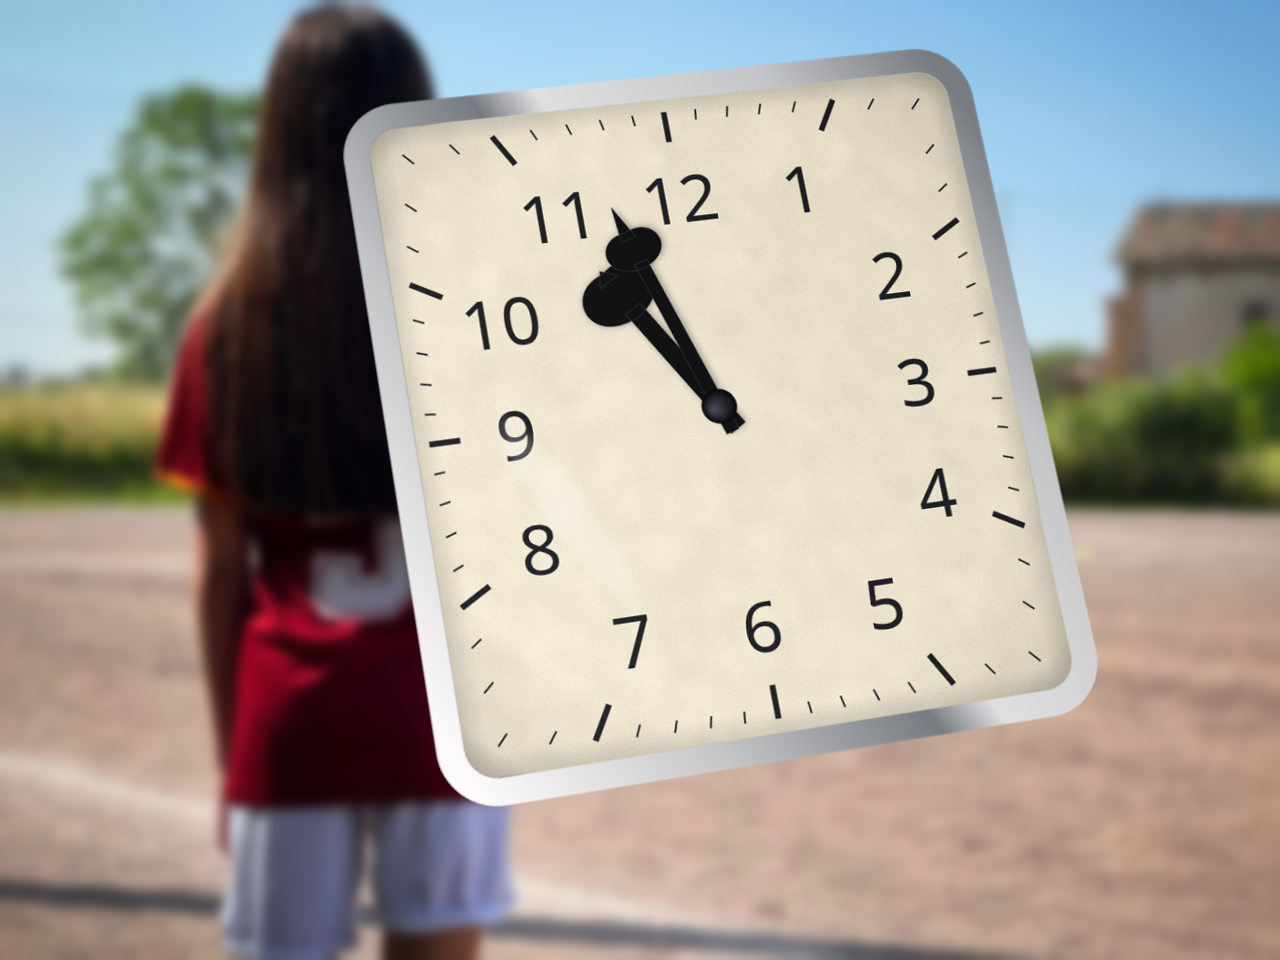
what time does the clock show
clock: 10:57
